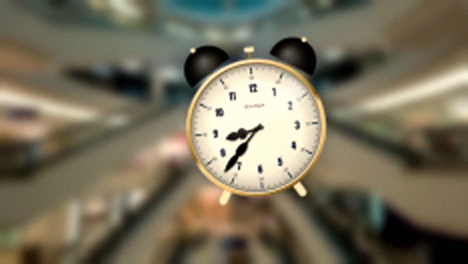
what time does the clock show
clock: 8:37
